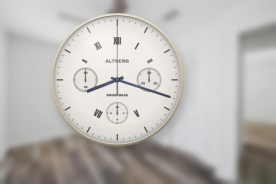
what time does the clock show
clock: 8:18
